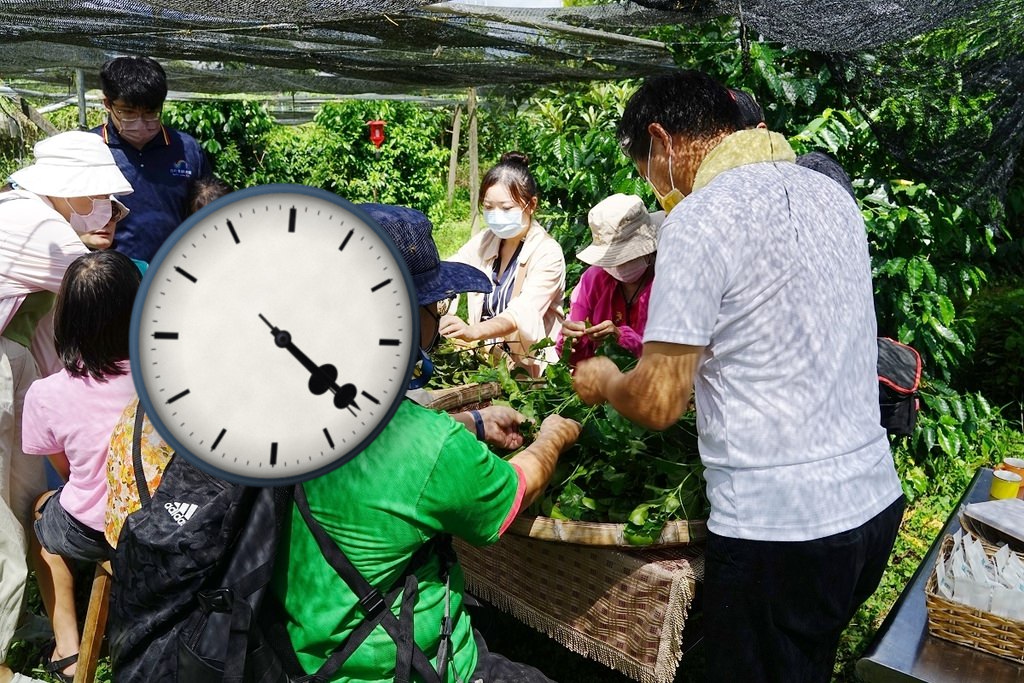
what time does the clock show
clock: 4:21:22
